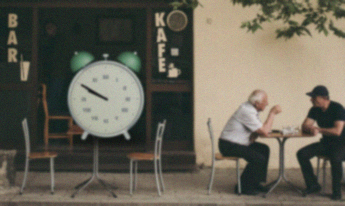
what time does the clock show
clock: 9:50
